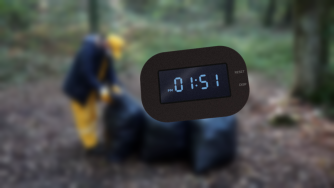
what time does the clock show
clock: 1:51
